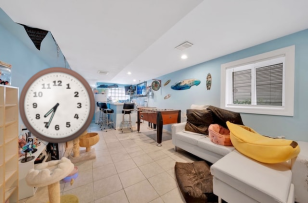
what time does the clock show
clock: 7:34
